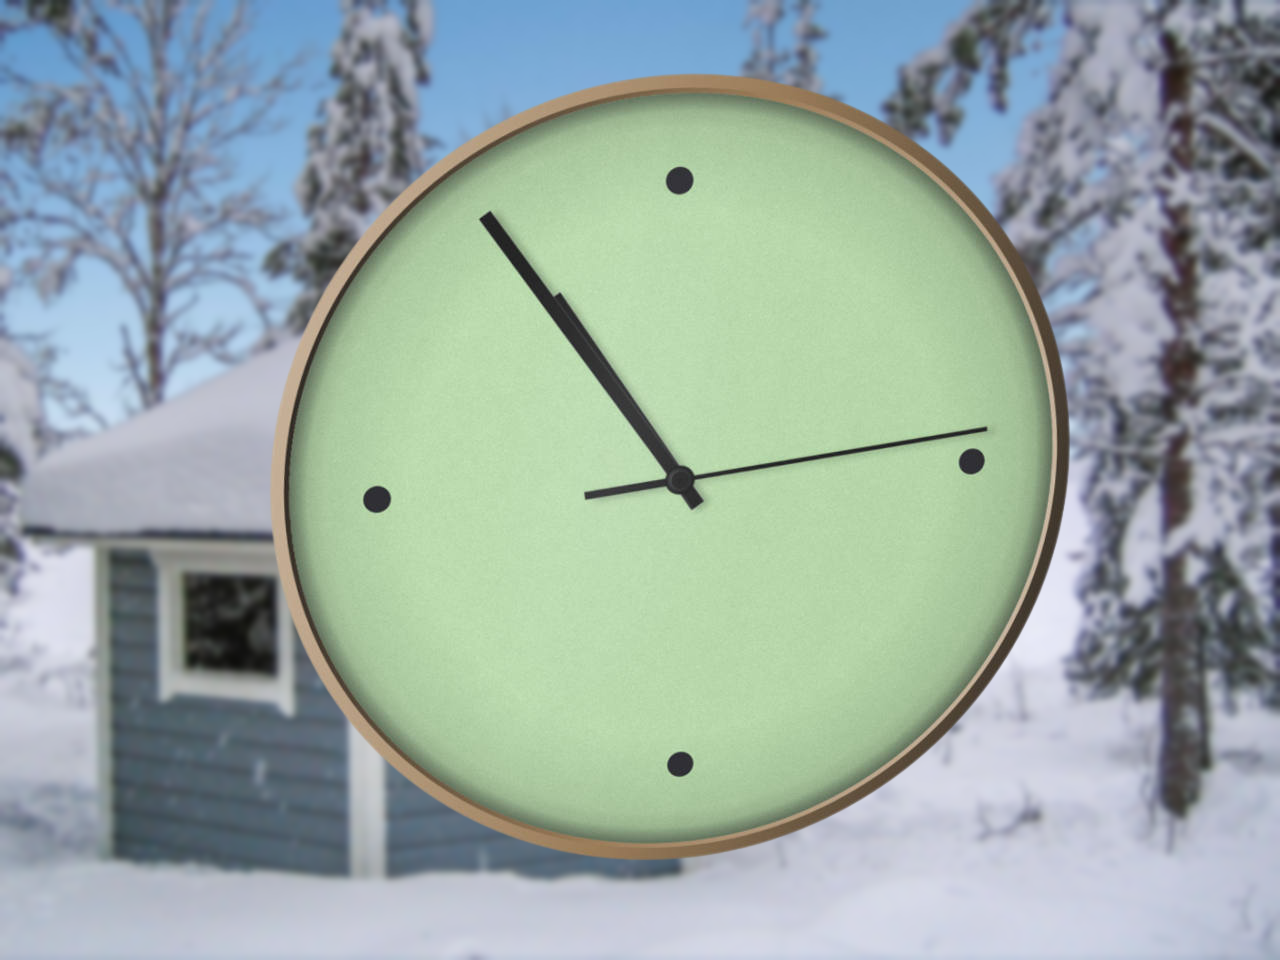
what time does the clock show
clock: 10:54:14
